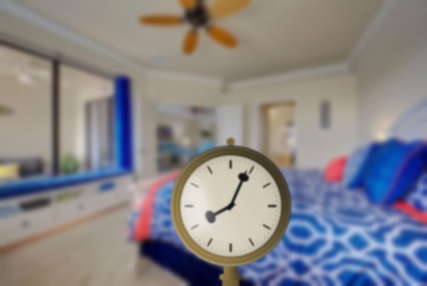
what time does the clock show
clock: 8:04
